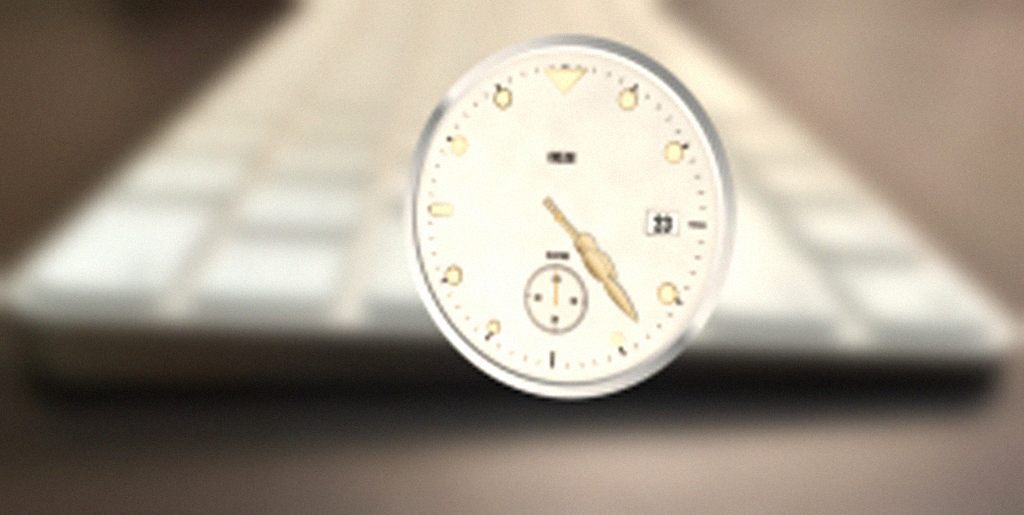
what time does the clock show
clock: 4:23
